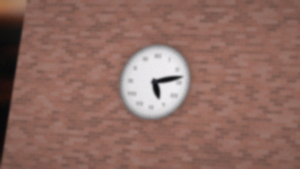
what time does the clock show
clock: 5:13
